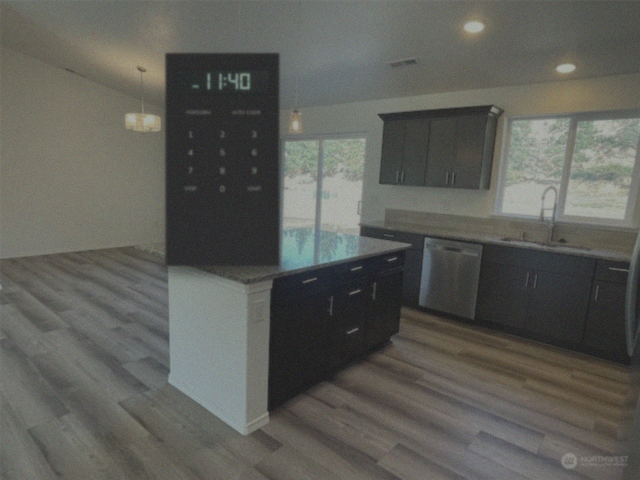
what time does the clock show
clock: 11:40
